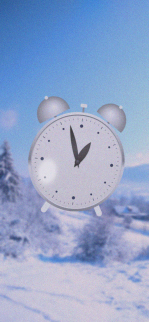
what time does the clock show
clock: 12:57
